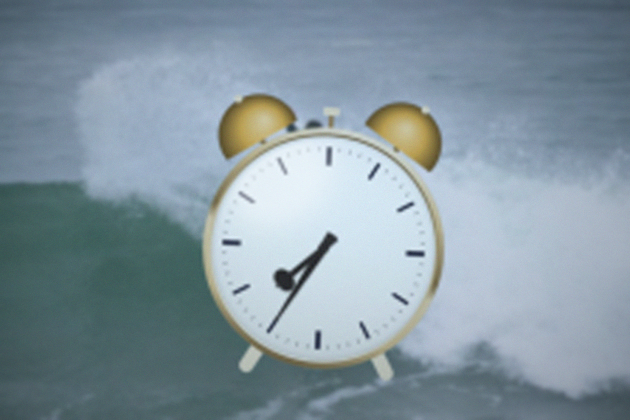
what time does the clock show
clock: 7:35
